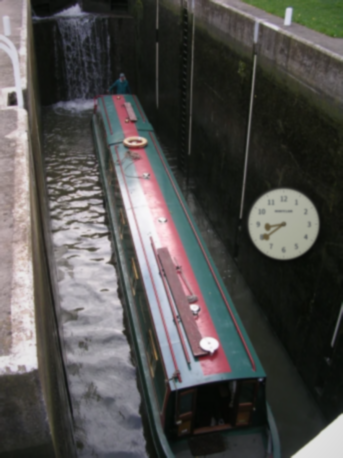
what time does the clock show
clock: 8:39
